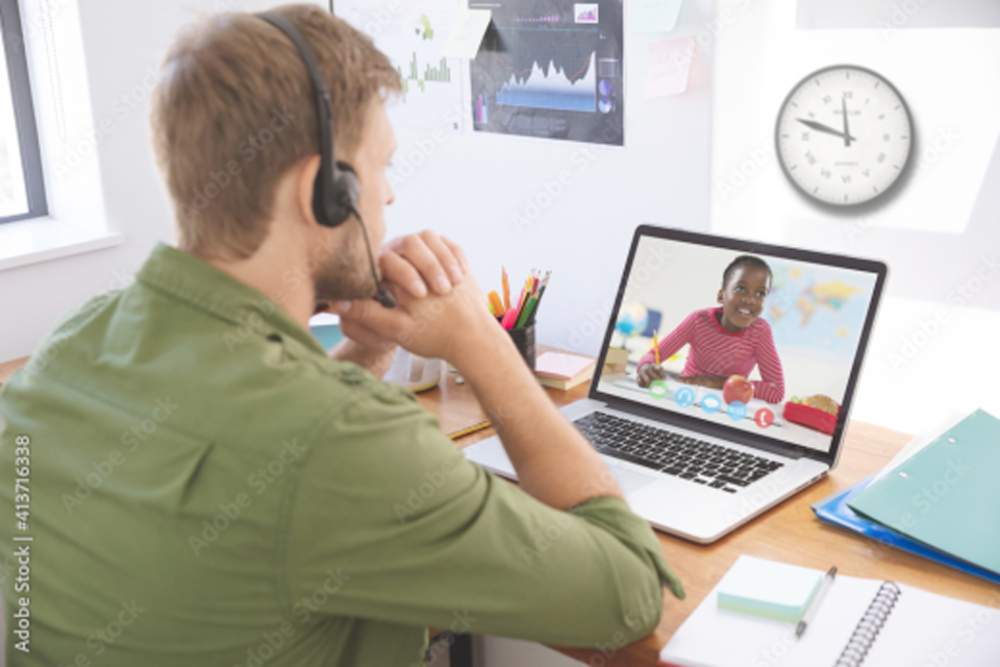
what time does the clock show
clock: 11:48
